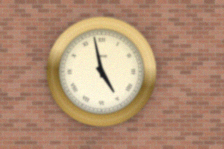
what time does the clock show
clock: 4:58
